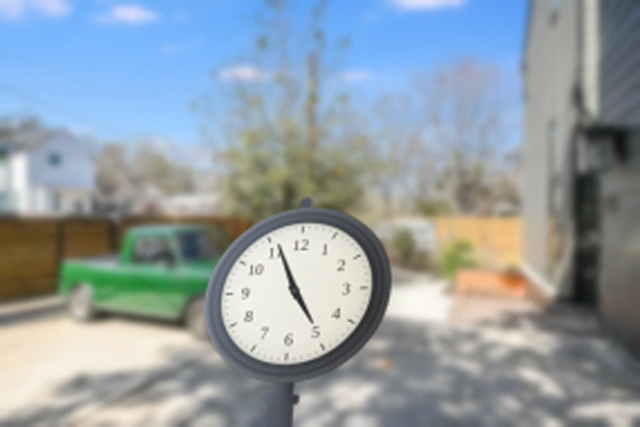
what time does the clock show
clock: 4:56
